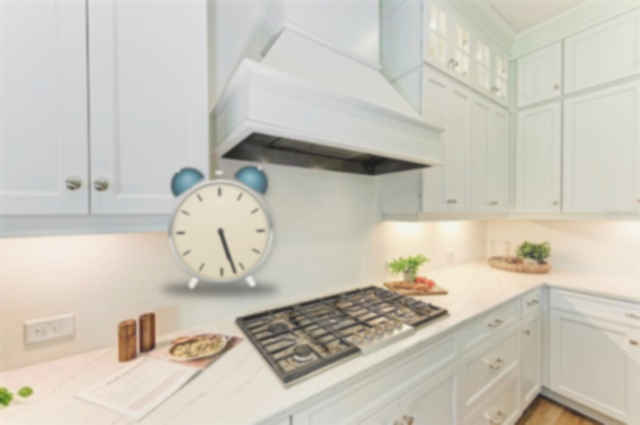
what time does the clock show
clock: 5:27
